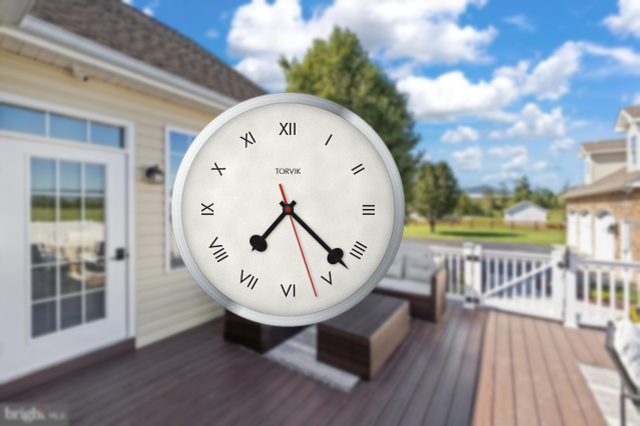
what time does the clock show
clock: 7:22:27
